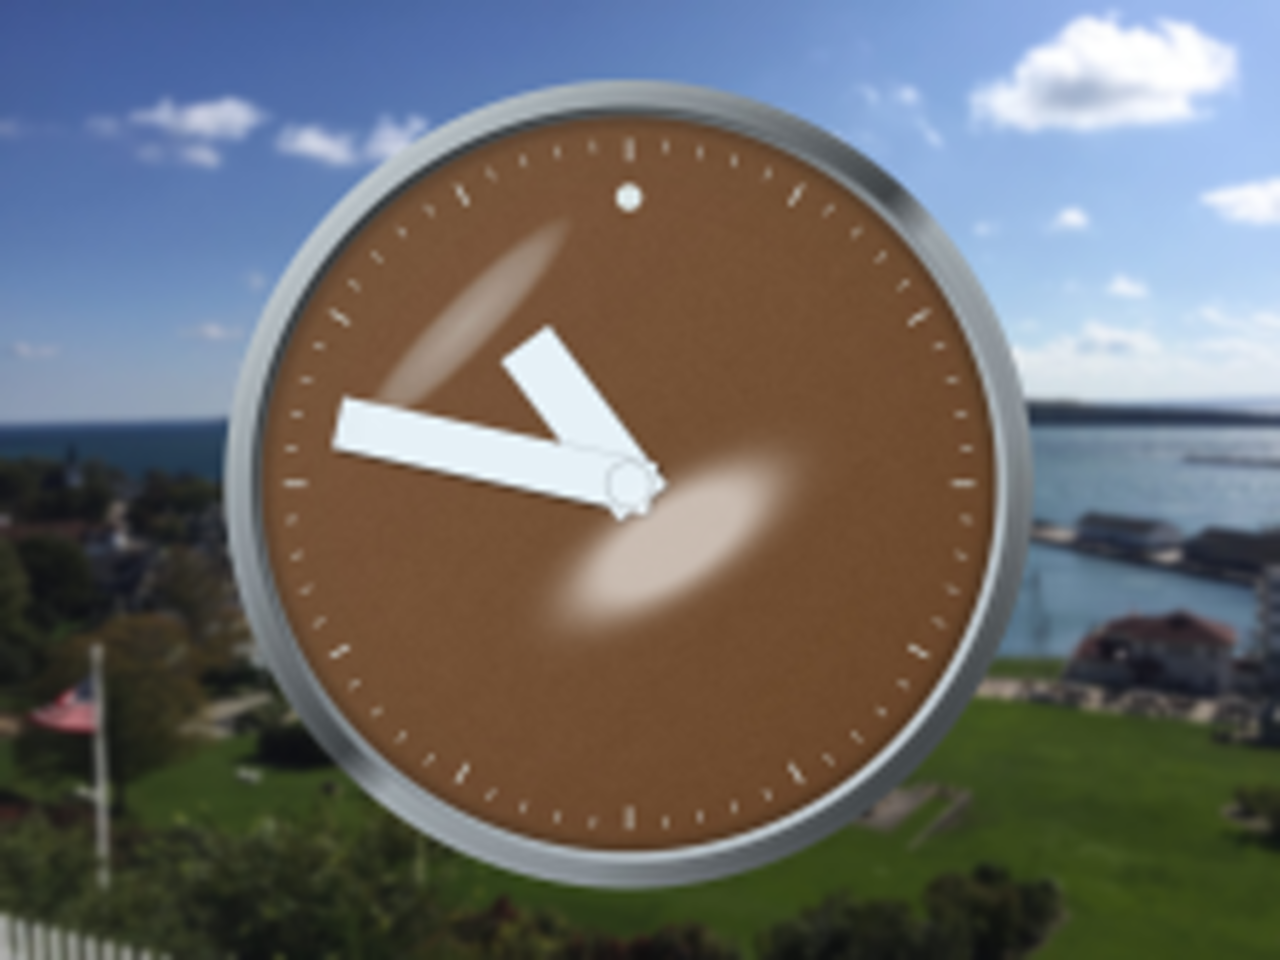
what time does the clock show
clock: 10:47
